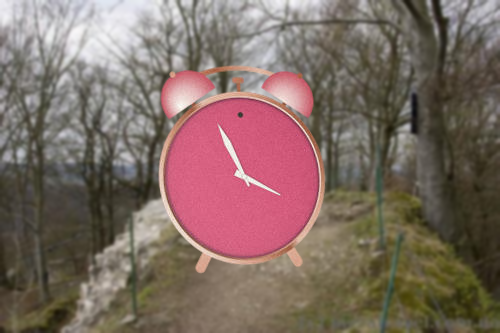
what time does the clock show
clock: 3:56
